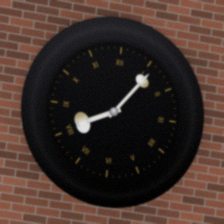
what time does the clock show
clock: 8:06
